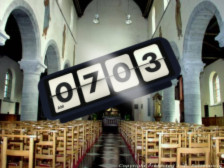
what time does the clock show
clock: 7:03
